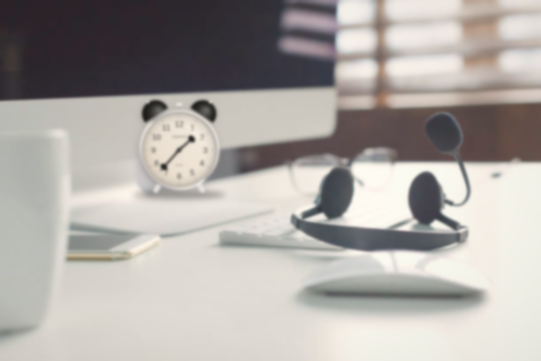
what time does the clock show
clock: 1:37
